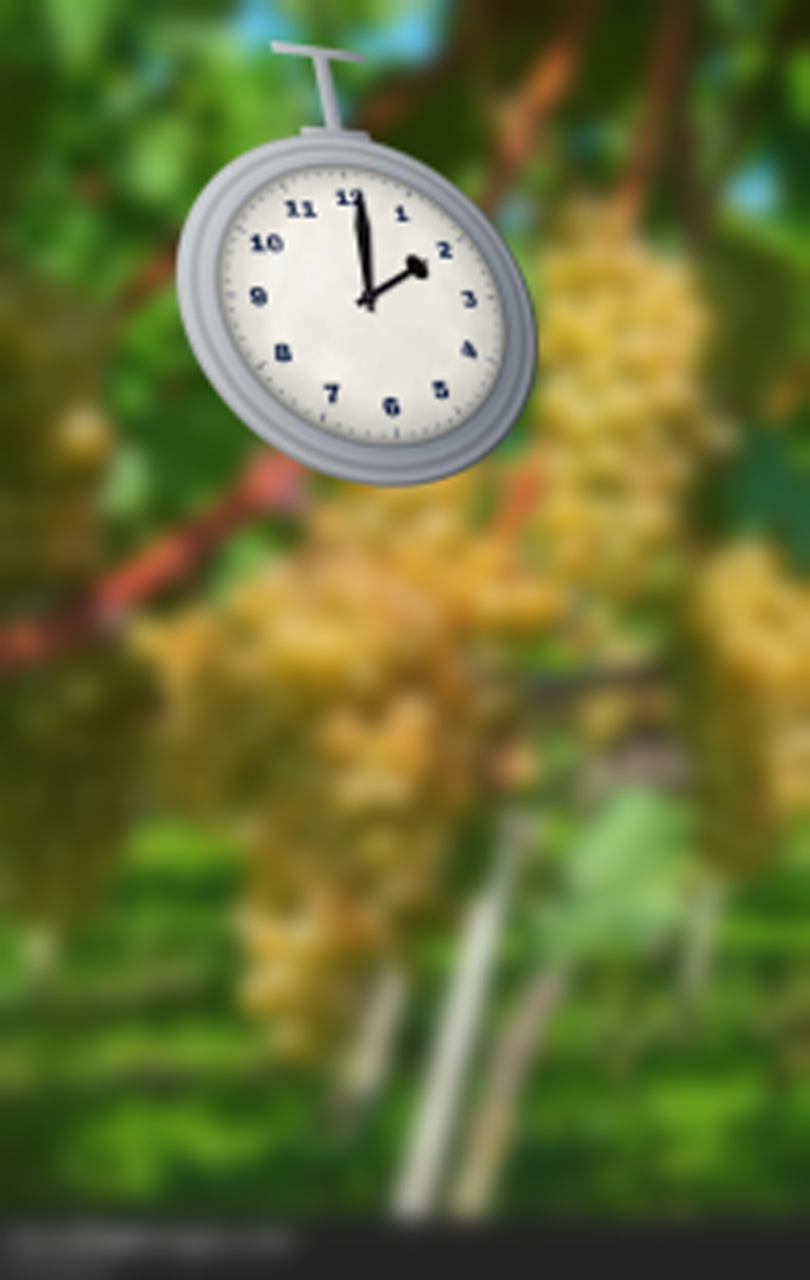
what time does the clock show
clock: 2:01
